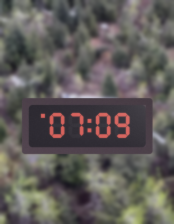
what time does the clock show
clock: 7:09
